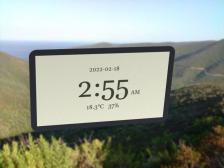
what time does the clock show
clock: 2:55
